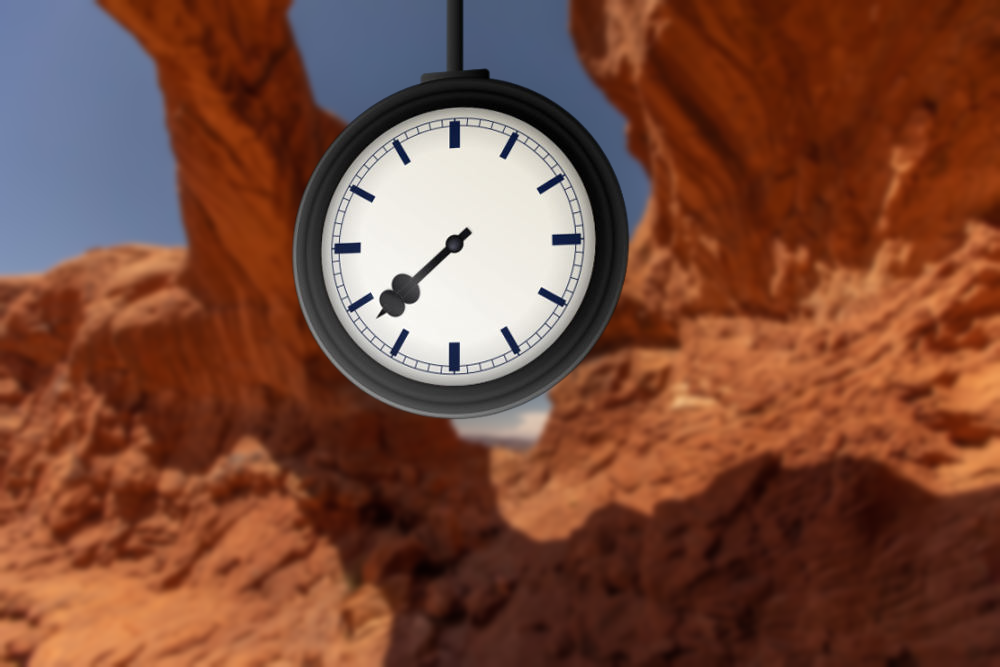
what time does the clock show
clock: 7:38
